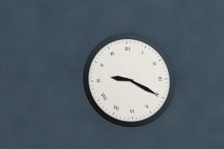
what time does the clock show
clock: 9:20
